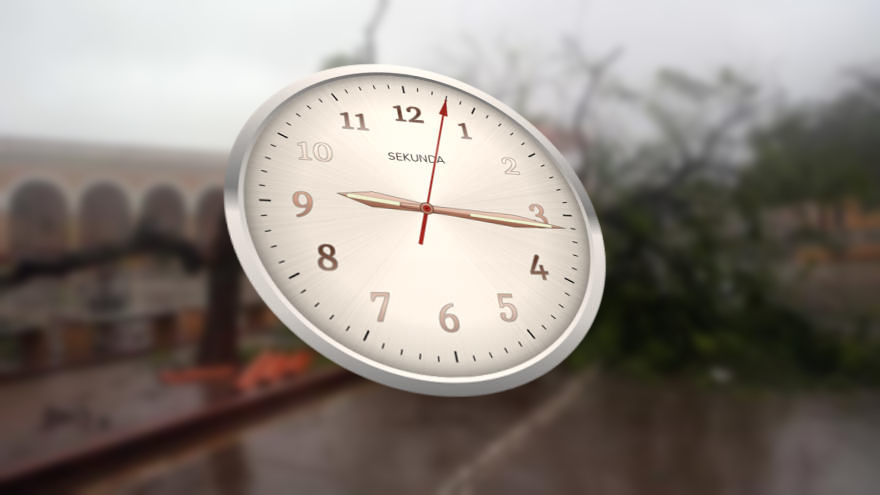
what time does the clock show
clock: 9:16:03
